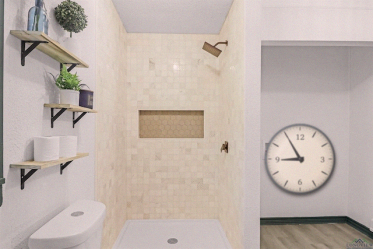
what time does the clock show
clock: 8:55
